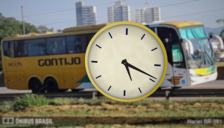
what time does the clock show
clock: 5:19
